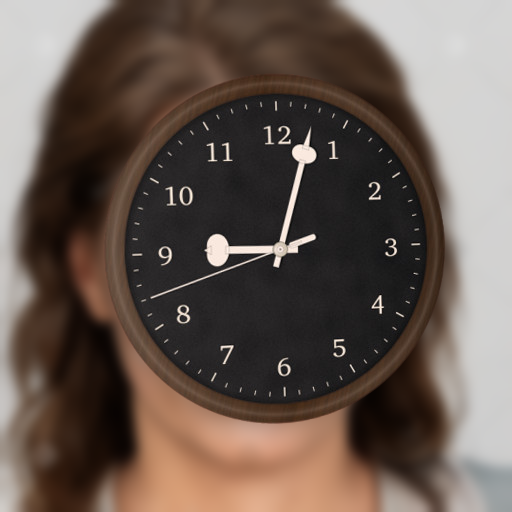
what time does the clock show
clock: 9:02:42
